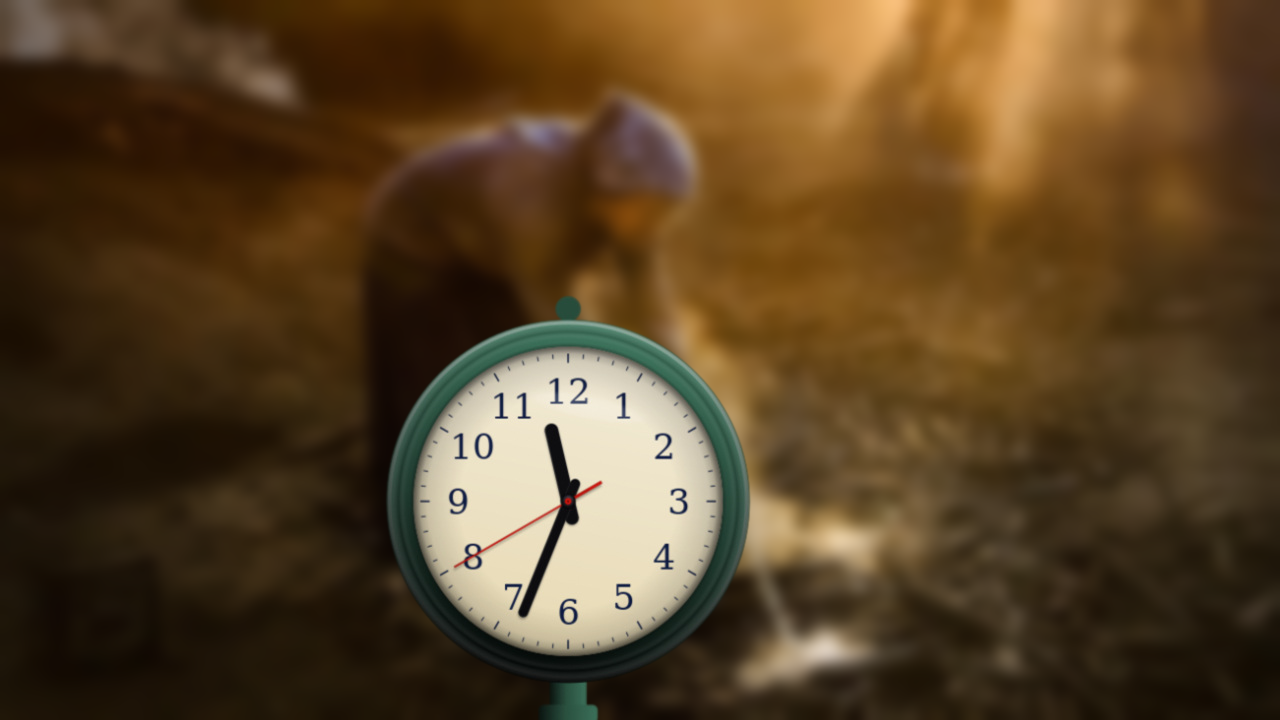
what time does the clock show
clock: 11:33:40
